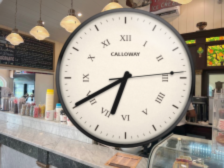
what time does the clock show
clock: 6:40:14
